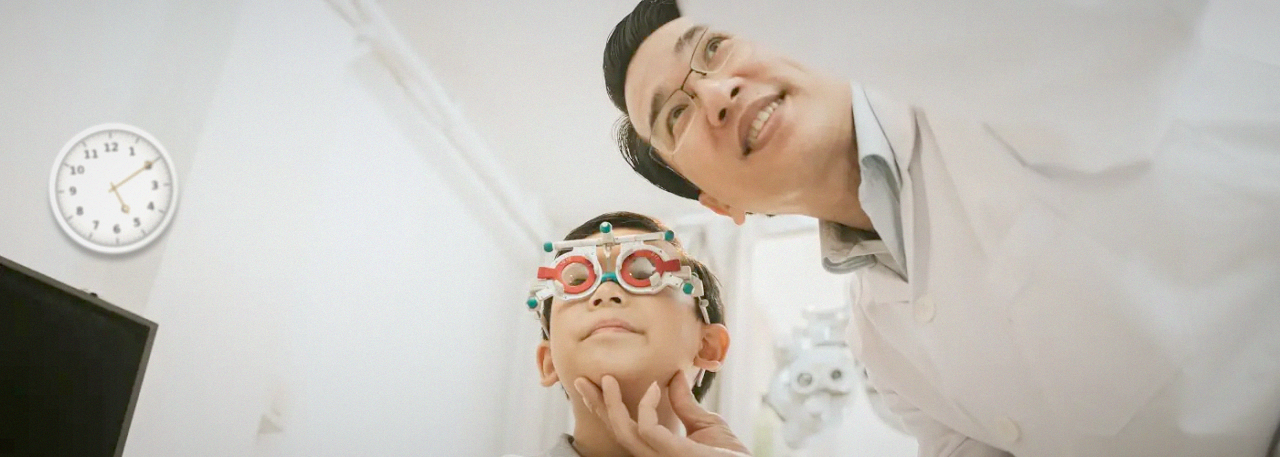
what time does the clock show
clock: 5:10
